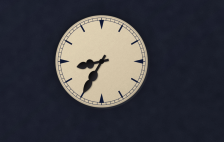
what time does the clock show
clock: 8:35
